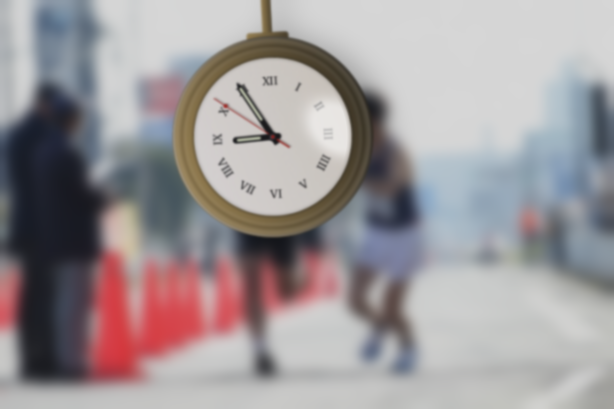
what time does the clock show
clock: 8:54:51
